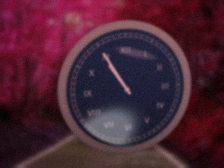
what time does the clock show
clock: 10:55
